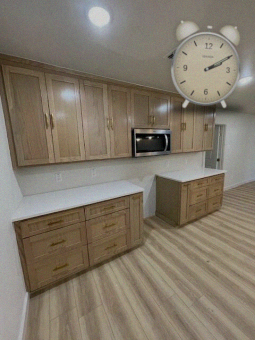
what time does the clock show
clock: 2:10
